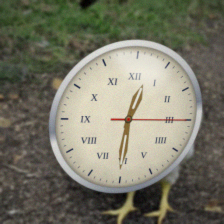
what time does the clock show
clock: 12:30:15
